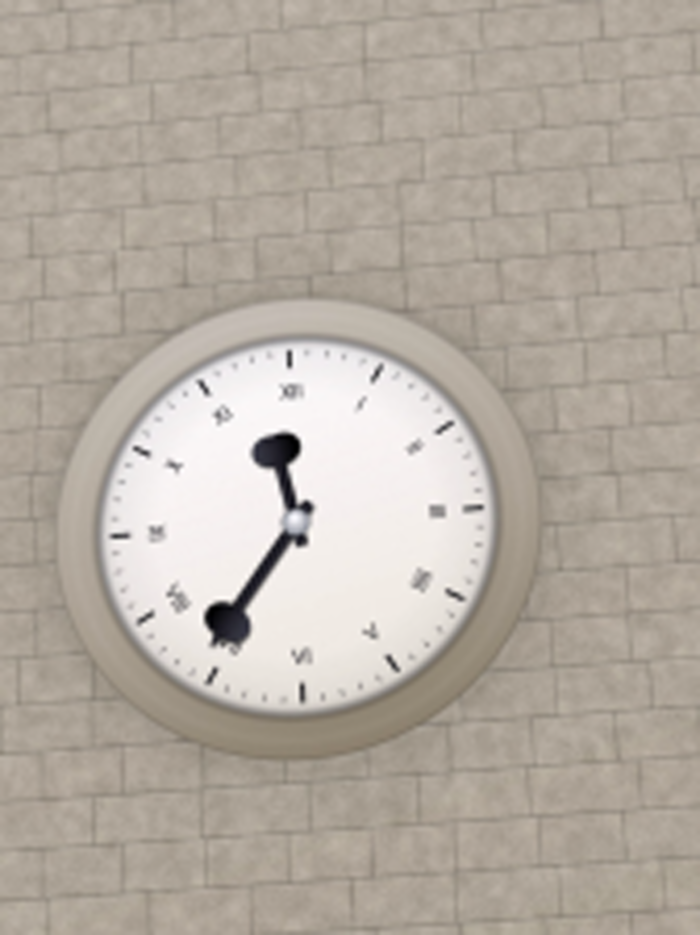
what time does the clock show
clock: 11:36
